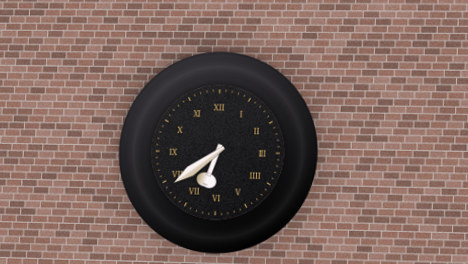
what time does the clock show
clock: 6:39
